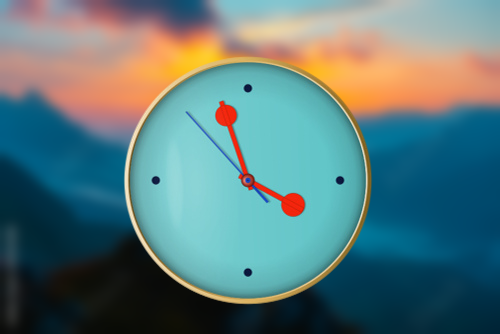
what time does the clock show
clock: 3:56:53
